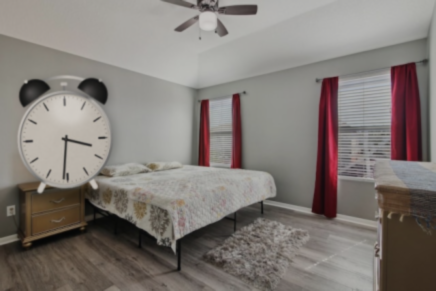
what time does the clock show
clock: 3:31
